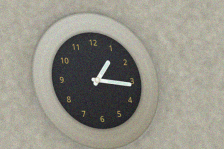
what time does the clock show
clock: 1:16
